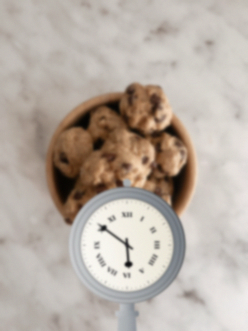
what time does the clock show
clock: 5:51
